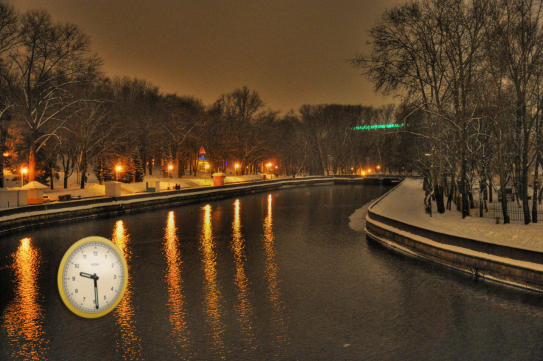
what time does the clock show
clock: 9:29
